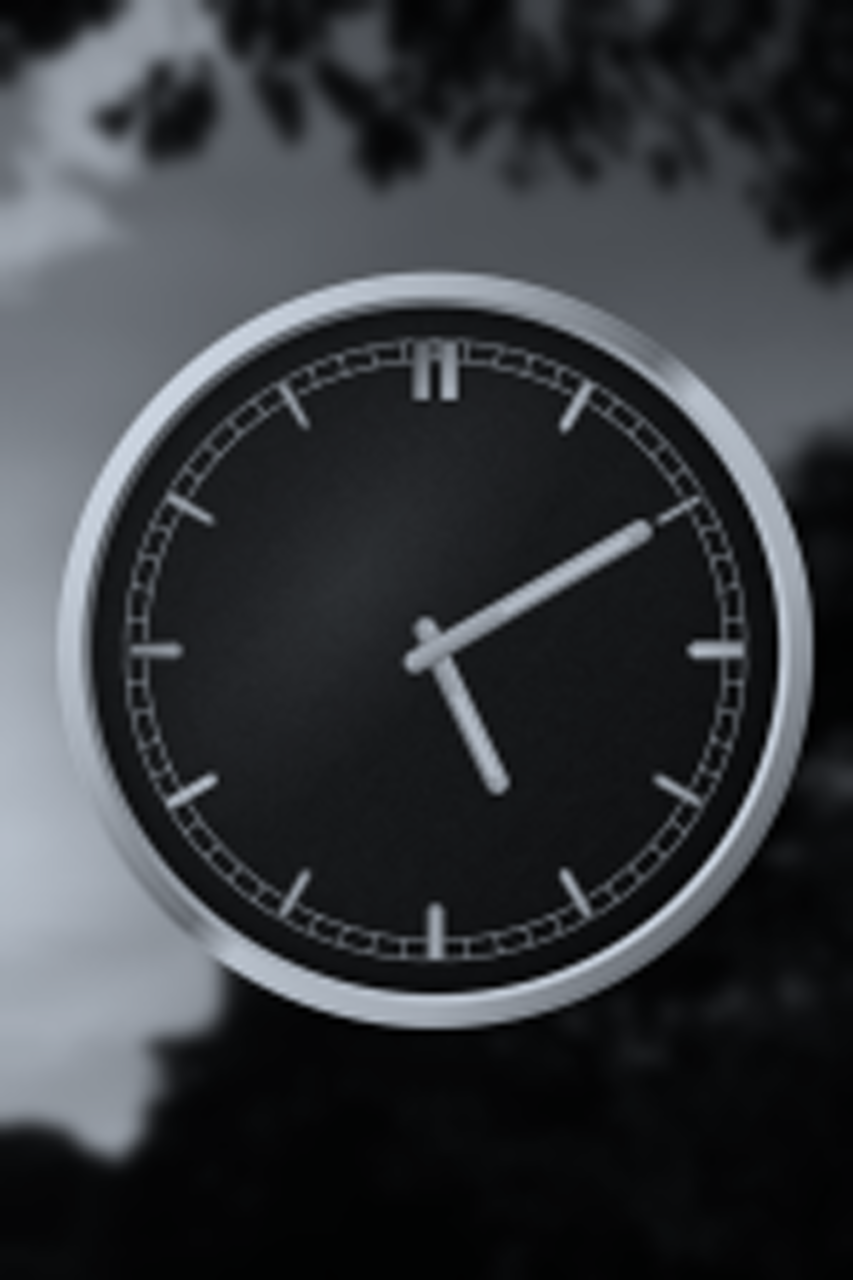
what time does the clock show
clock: 5:10
